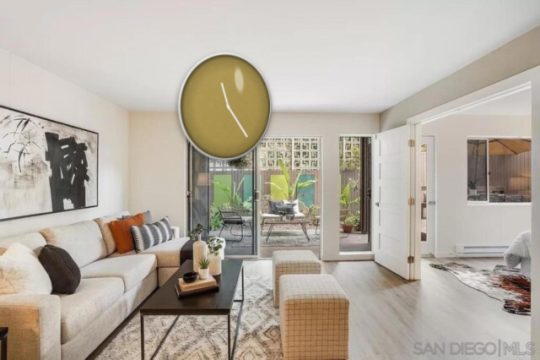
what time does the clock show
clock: 11:24
